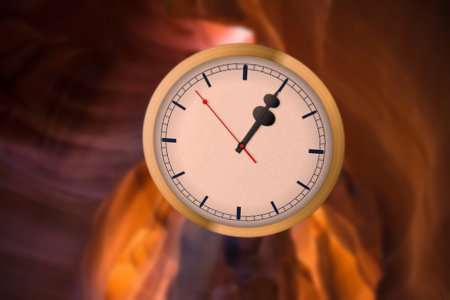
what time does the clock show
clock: 1:04:53
